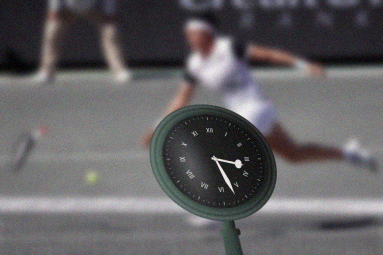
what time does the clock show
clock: 3:27
